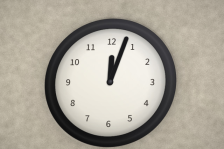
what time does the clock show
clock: 12:03
